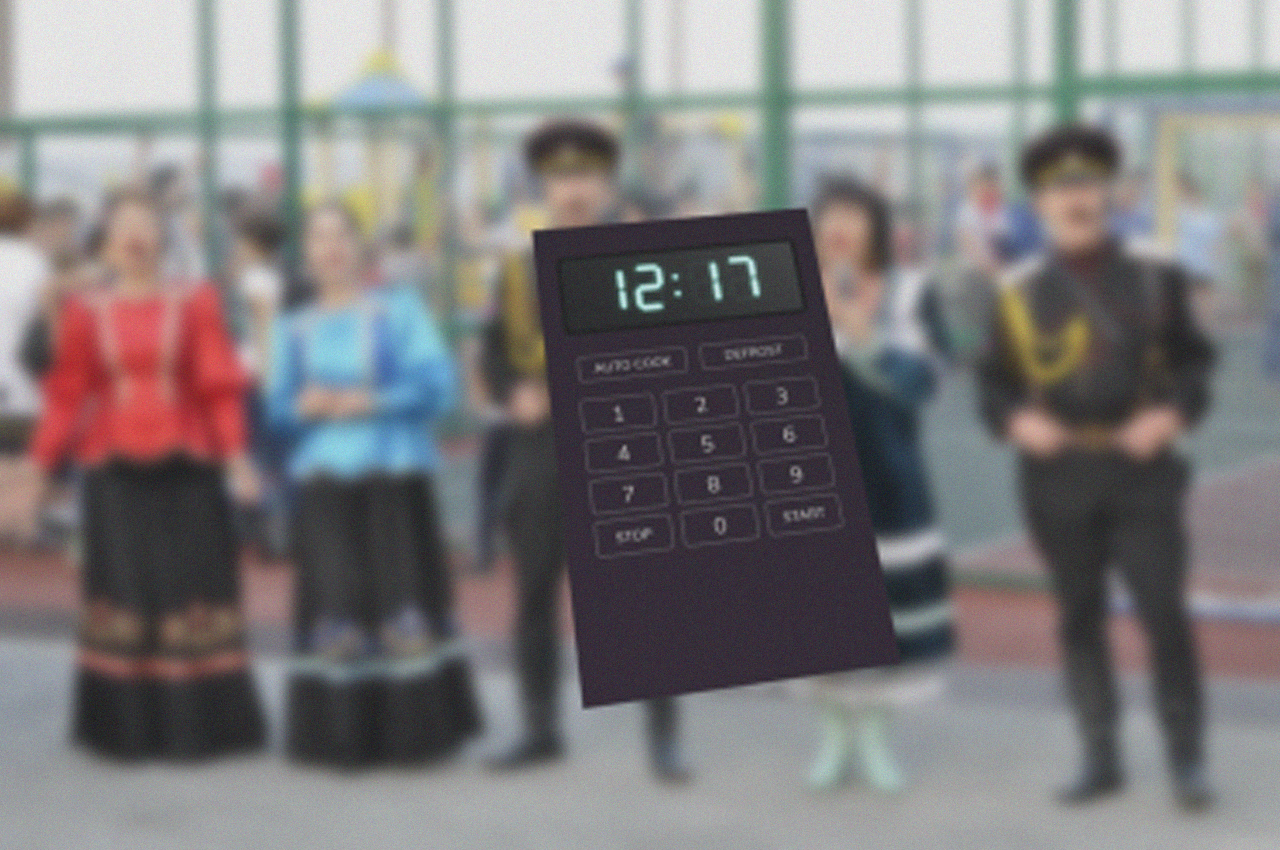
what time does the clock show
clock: 12:17
